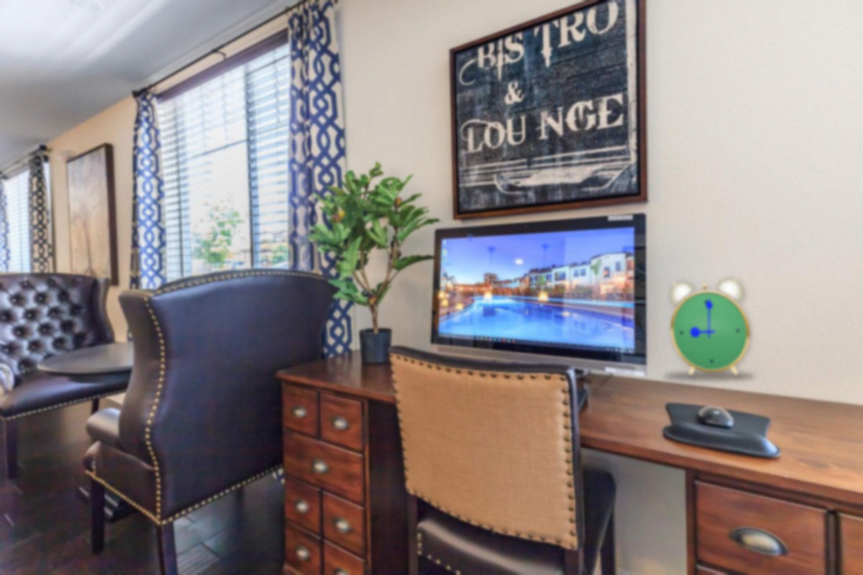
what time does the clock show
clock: 9:01
